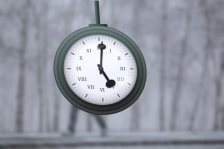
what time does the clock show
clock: 5:01
